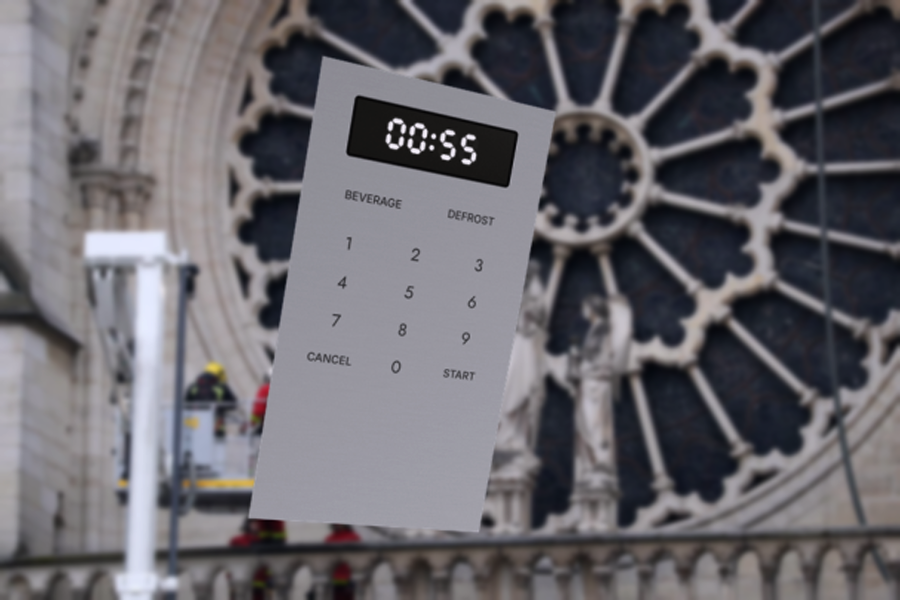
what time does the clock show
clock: 0:55
